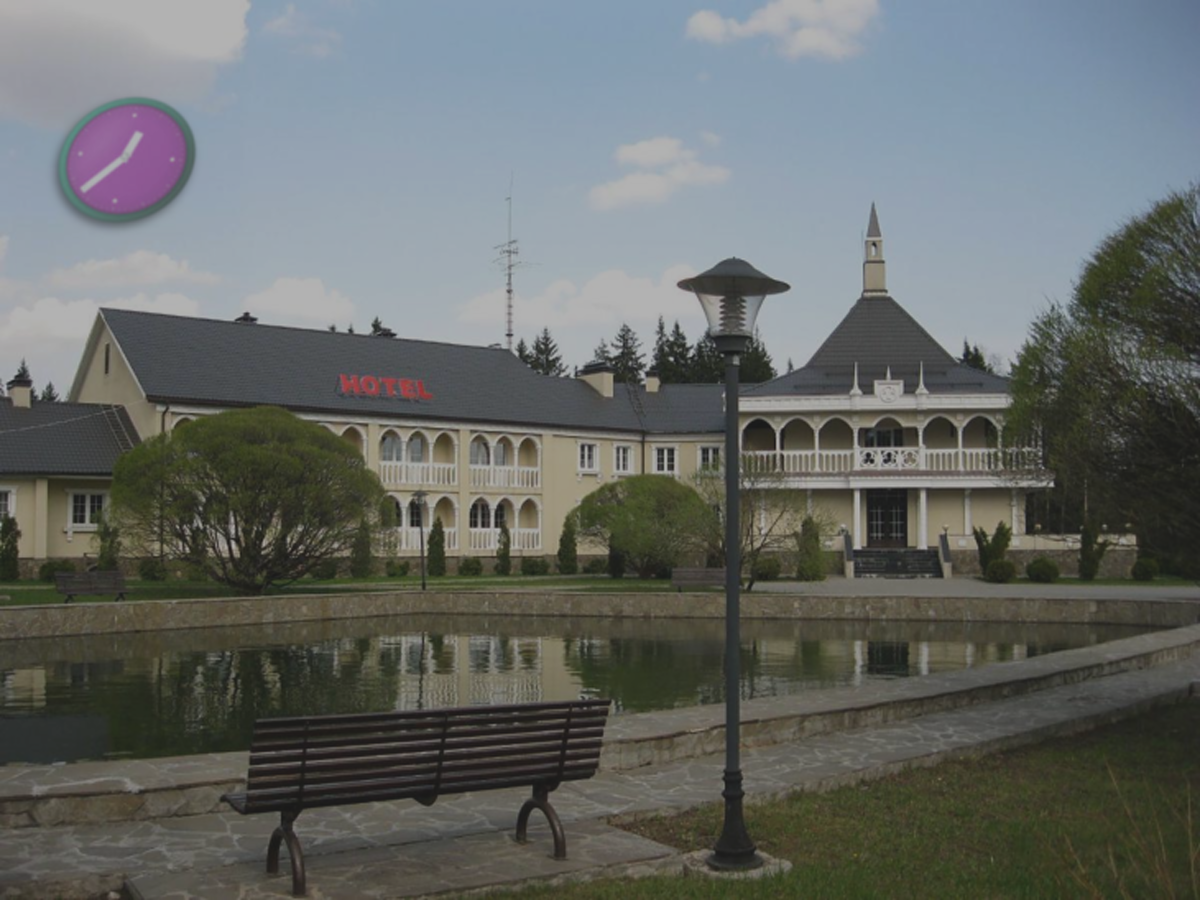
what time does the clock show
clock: 12:37
